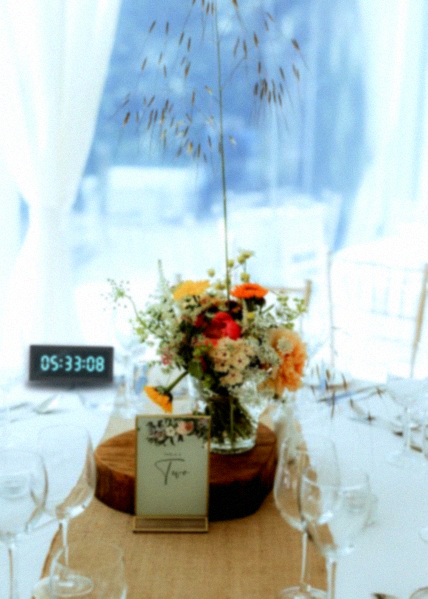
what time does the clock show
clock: 5:33:08
